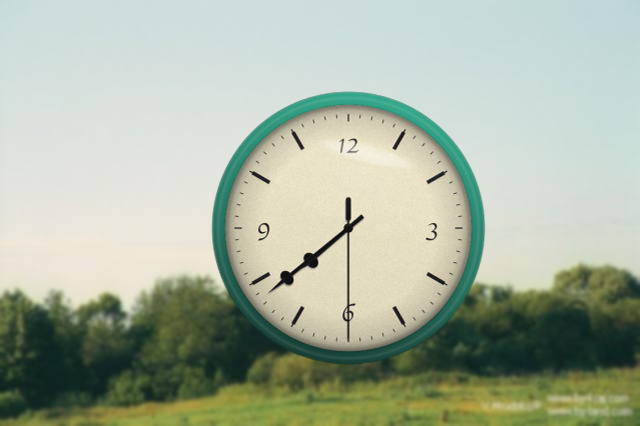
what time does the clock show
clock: 7:38:30
